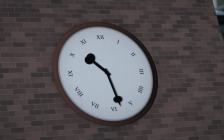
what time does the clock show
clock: 10:28
